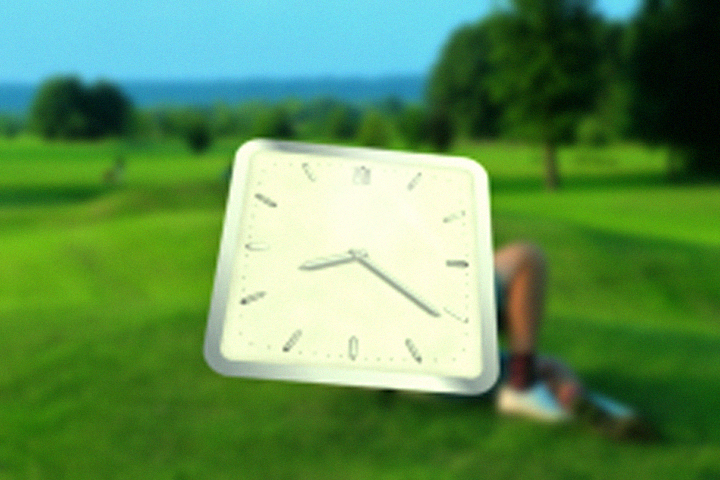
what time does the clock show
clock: 8:21
